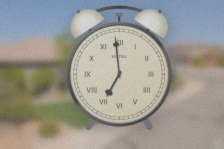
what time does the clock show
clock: 6:59
